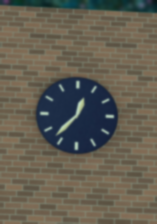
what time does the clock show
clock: 12:37
